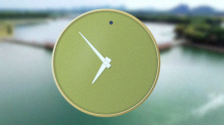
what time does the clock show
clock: 6:52
